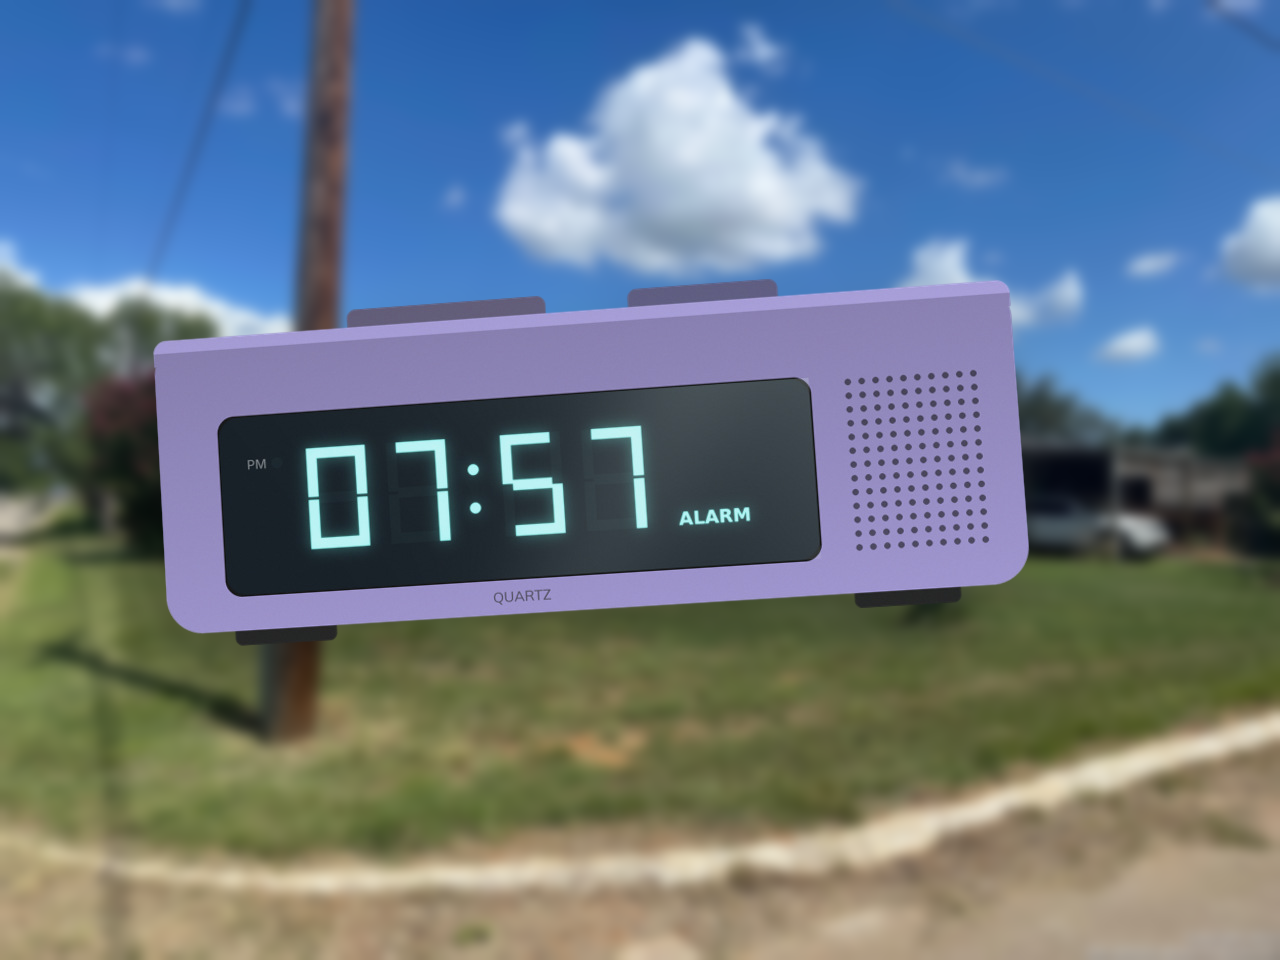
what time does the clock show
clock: 7:57
